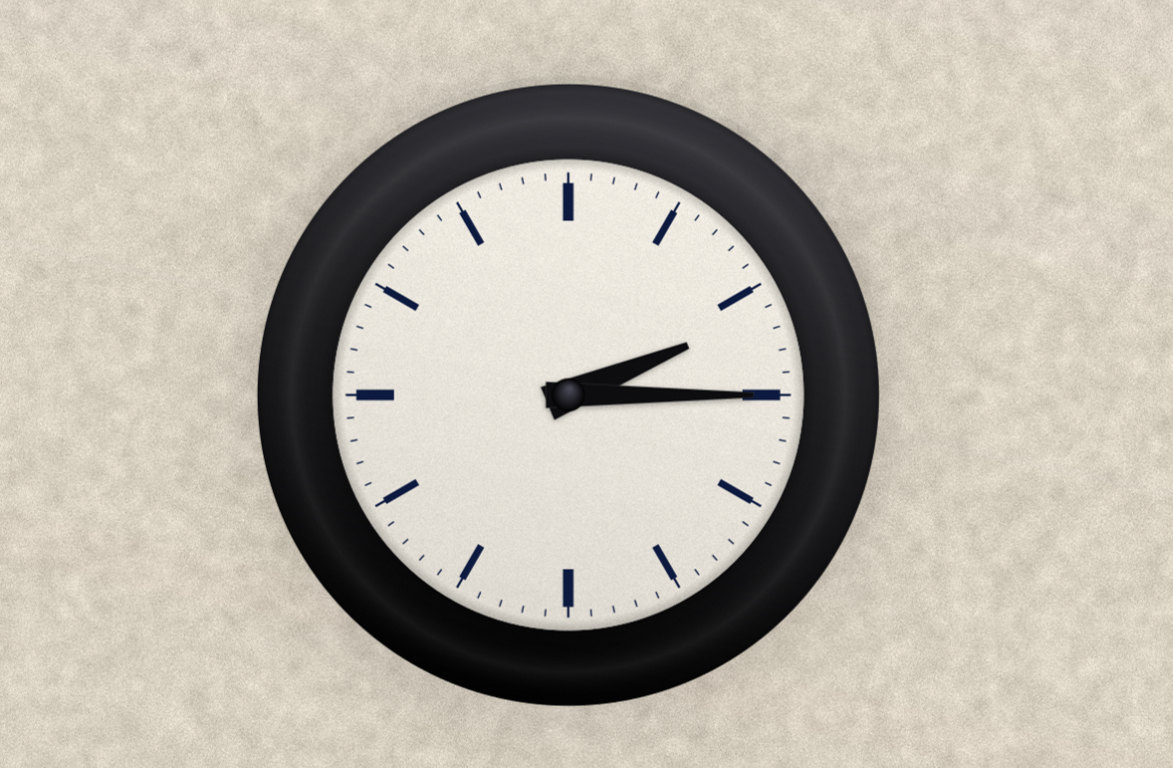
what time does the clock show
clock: 2:15
